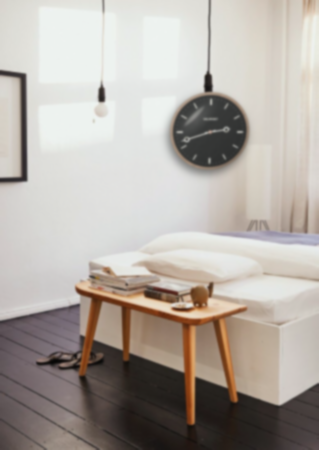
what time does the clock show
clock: 2:42
